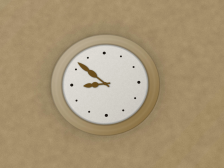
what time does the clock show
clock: 8:52
